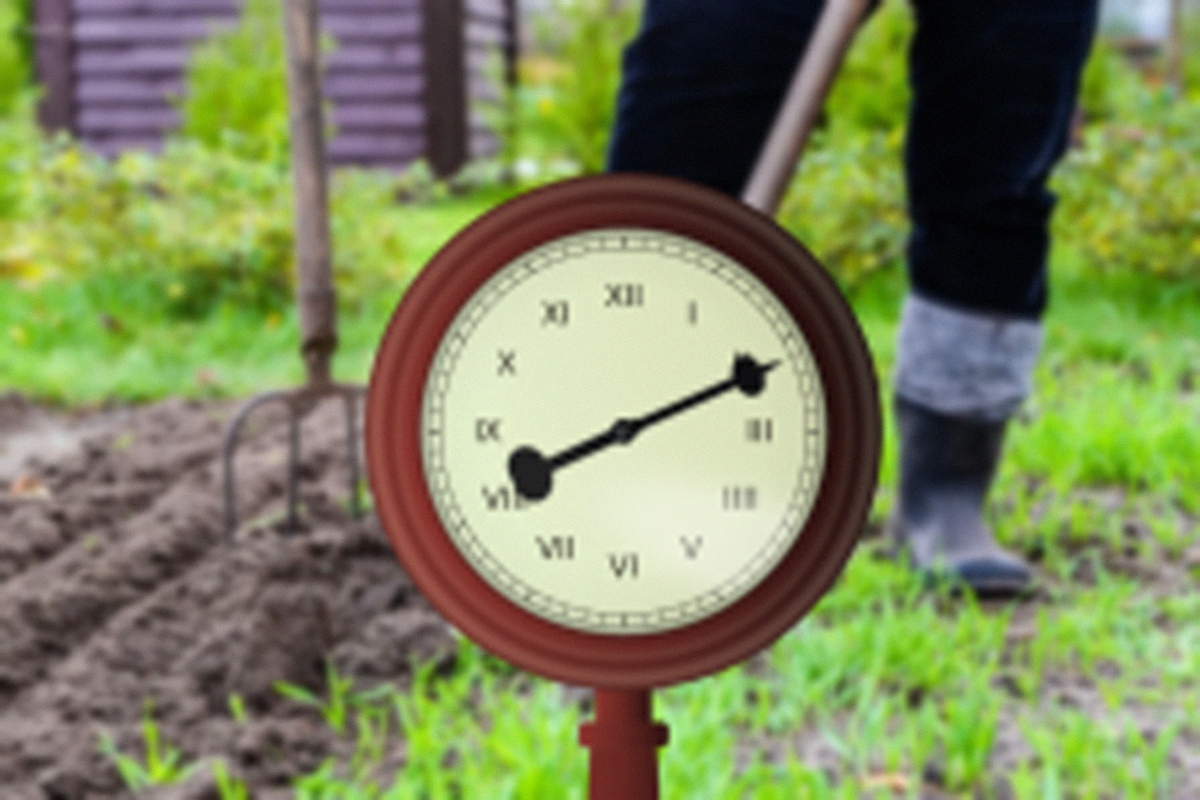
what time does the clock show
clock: 8:11
